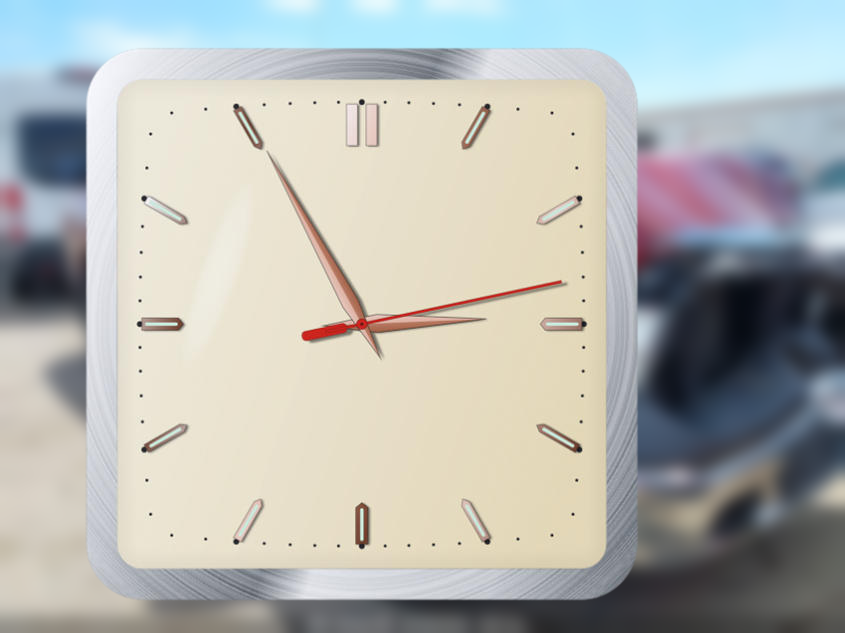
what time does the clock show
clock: 2:55:13
